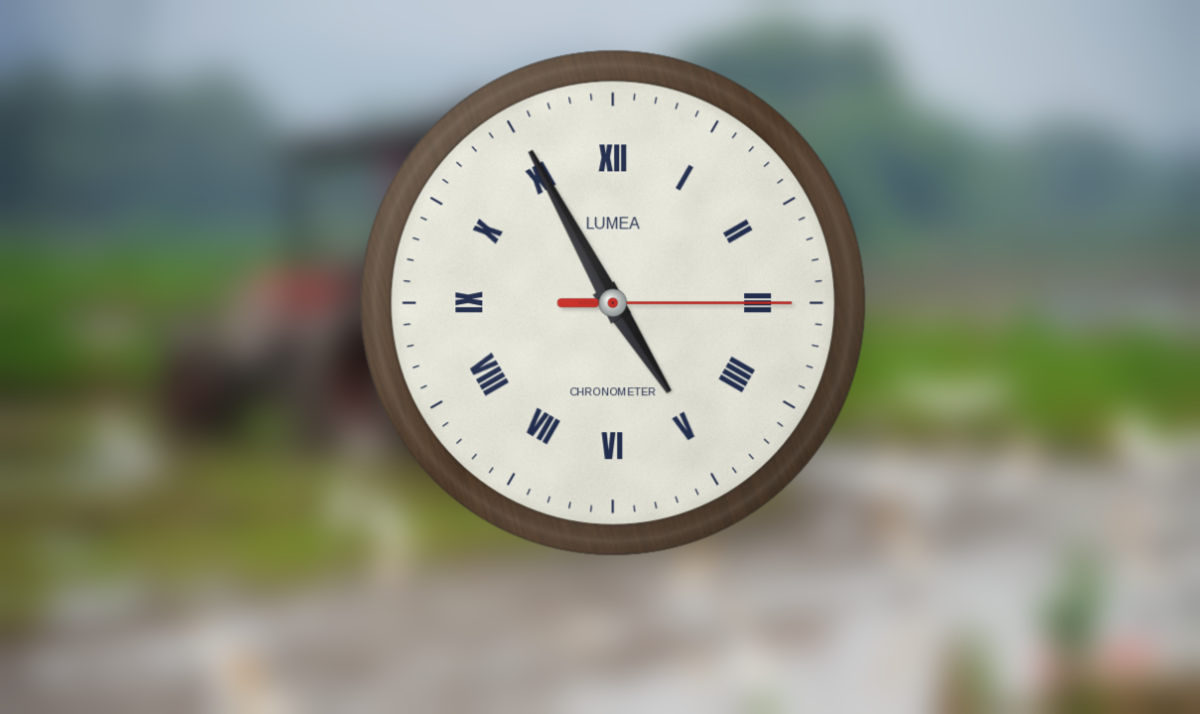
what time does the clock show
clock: 4:55:15
